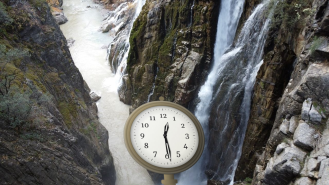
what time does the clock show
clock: 12:29
